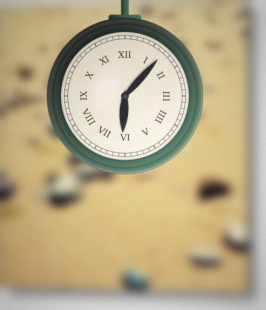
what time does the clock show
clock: 6:07
